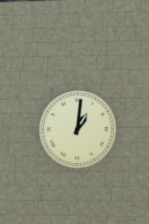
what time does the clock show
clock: 1:01
